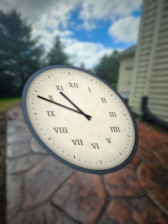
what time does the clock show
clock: 10:49
